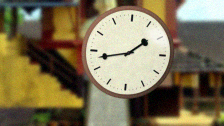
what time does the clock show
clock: 1:43
